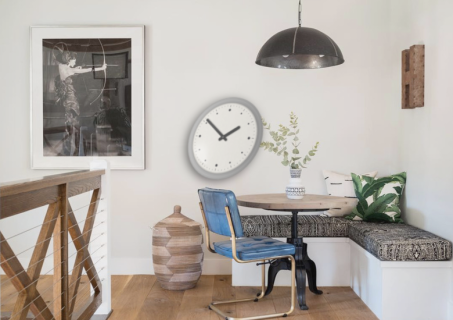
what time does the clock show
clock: 1:51
